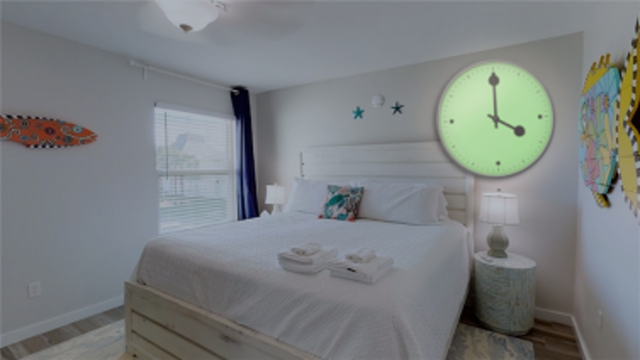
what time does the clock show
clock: 4:00
